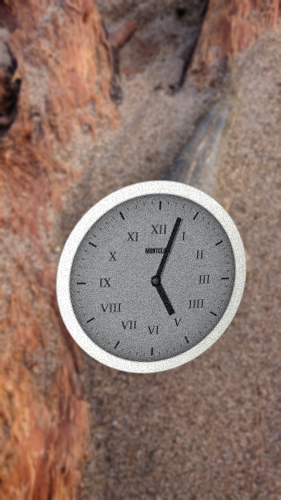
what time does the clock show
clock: 5:03
